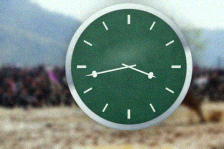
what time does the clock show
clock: 3:43
